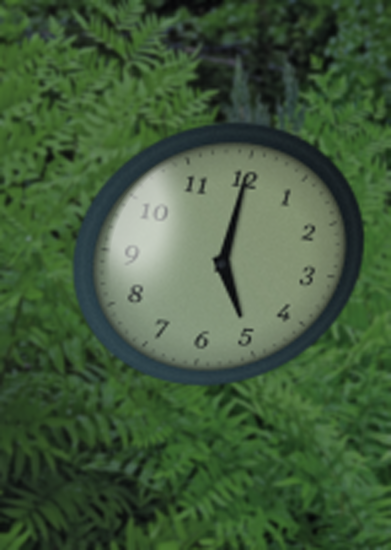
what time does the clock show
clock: 5:00
